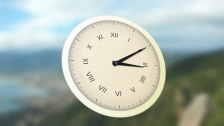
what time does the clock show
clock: 3:10
